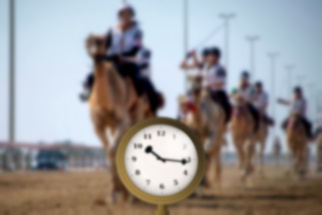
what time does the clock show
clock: 10:16
